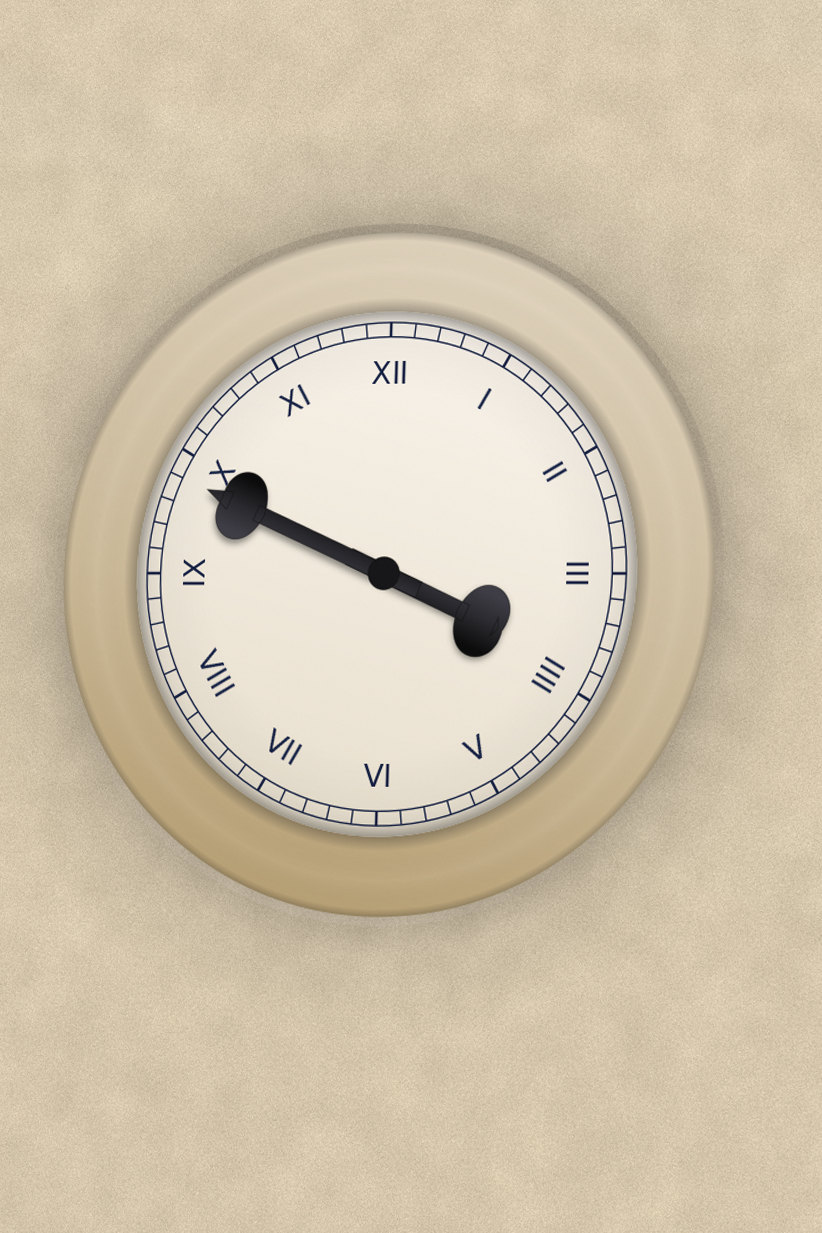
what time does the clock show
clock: 3:49
